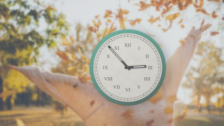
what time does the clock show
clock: 2:53
